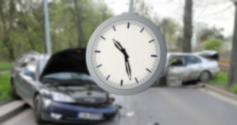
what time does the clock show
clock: 10:27
